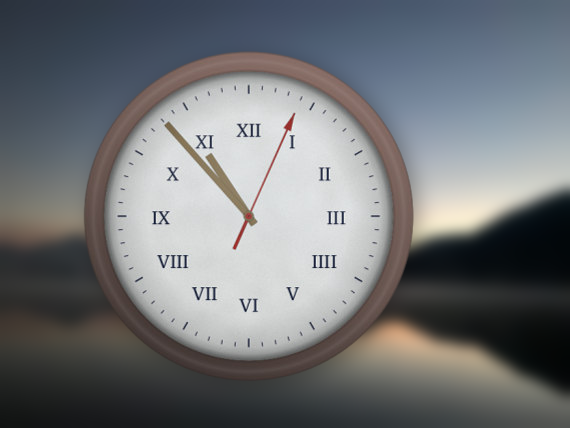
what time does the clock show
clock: 10:53:04
